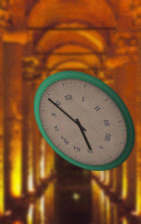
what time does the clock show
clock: 5:54
